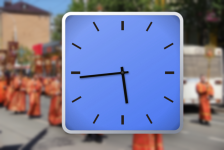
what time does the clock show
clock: 5:44
